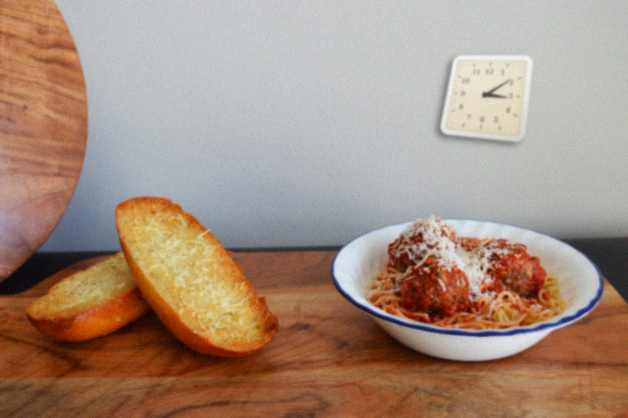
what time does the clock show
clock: 3:09
